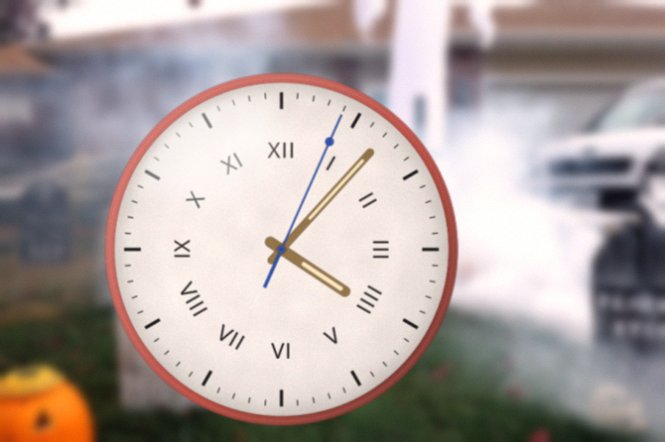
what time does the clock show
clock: 4:07:04
